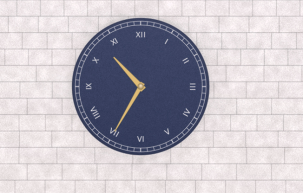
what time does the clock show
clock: 10:35
